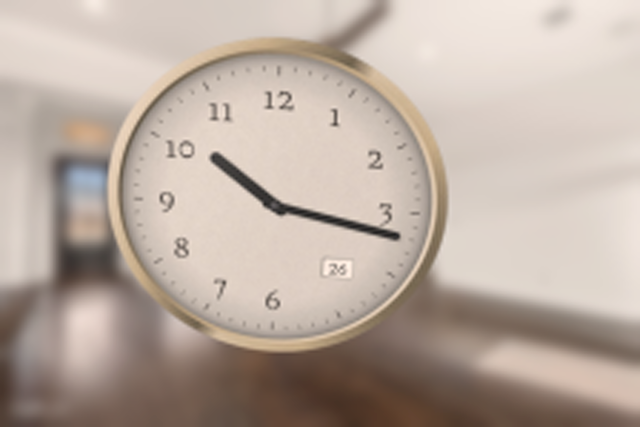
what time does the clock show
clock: 10:17
